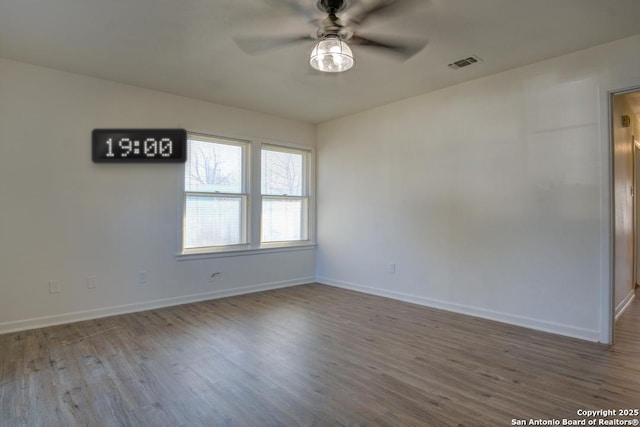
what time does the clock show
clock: 19:00
